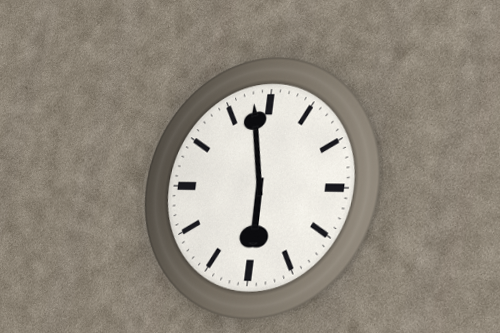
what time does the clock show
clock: 5:58
